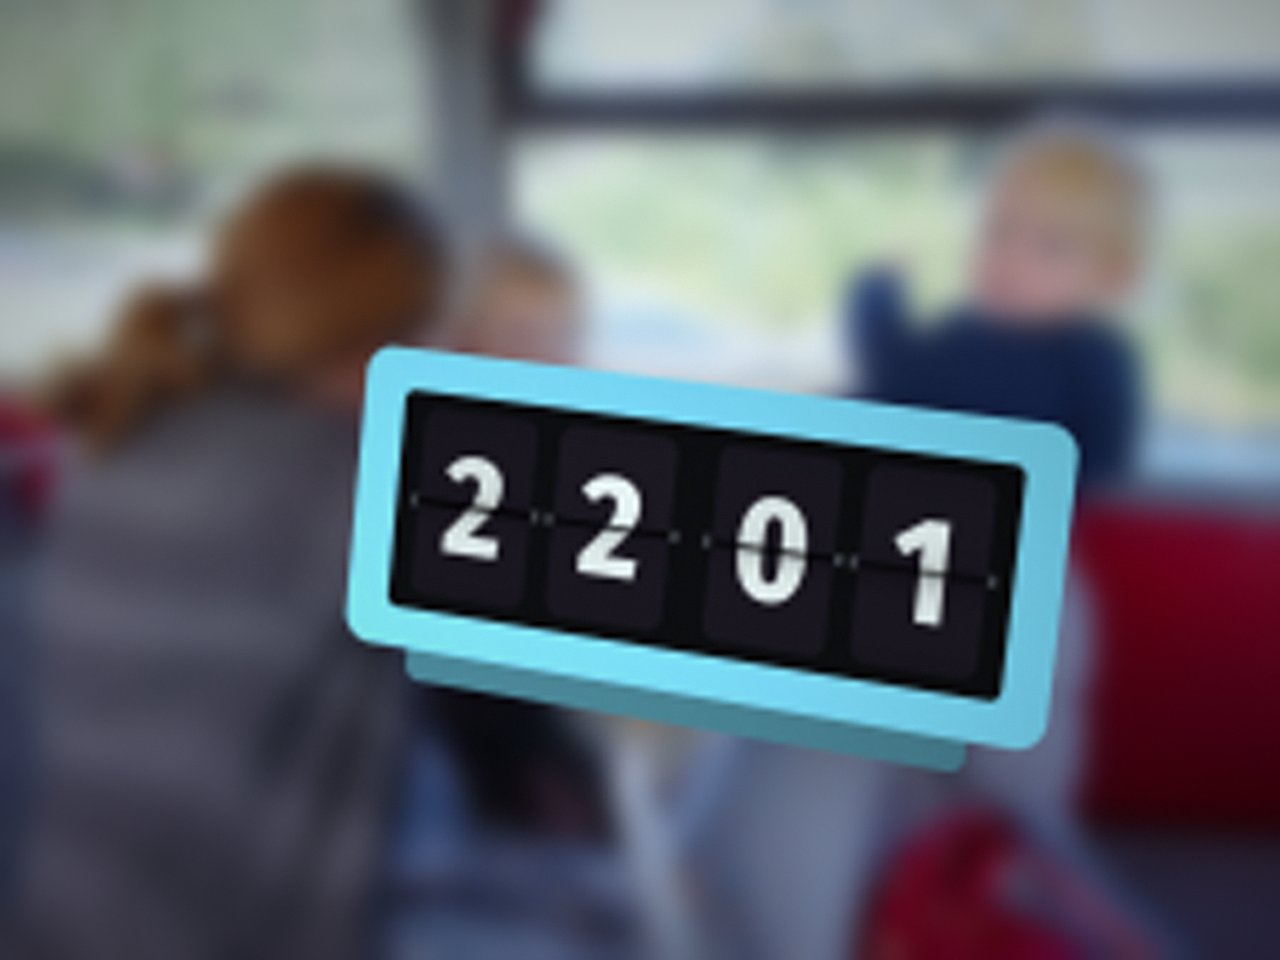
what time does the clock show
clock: 22:01
